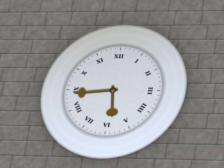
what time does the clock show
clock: 5:44
